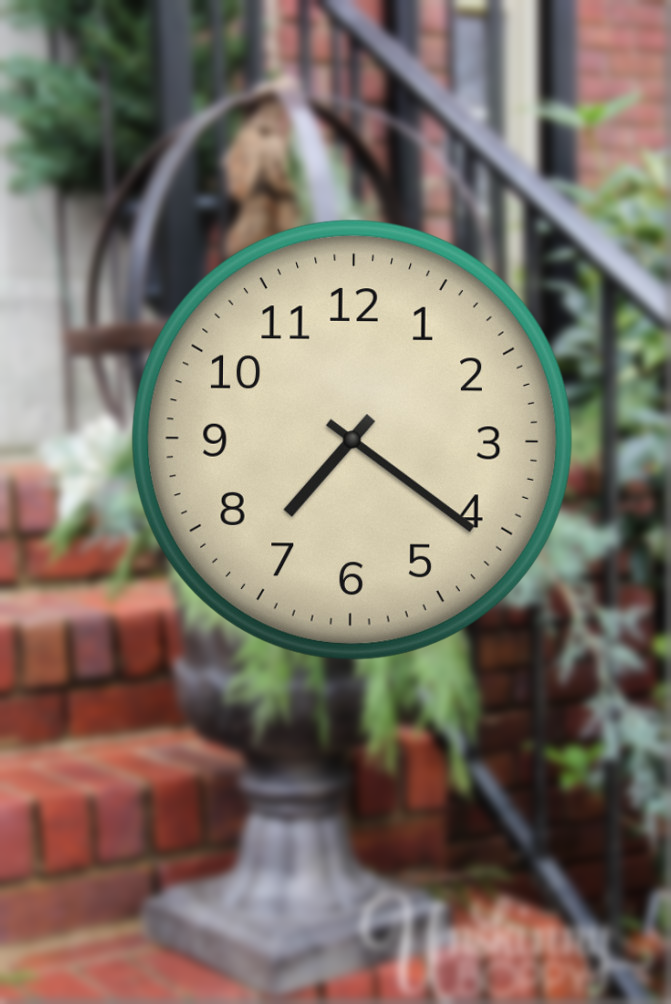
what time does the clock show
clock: 7:21
